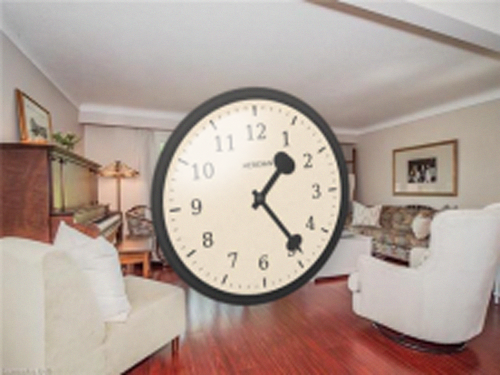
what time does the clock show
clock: 1:24
